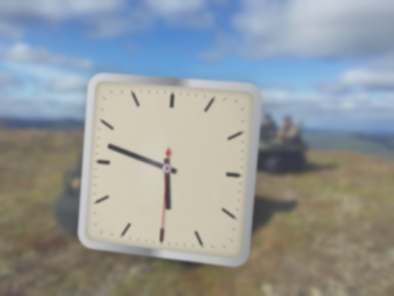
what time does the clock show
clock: 5:47:30
